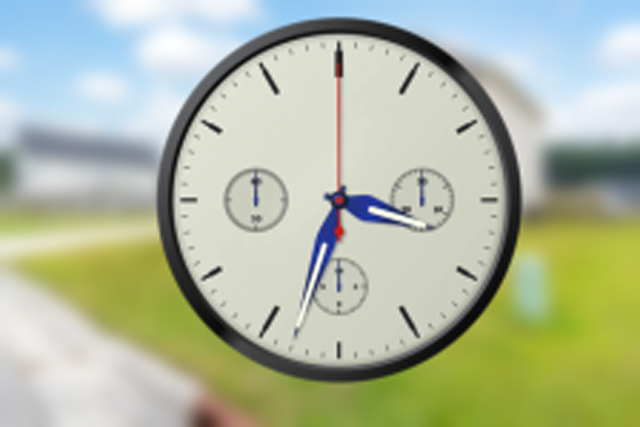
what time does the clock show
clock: 3:33
